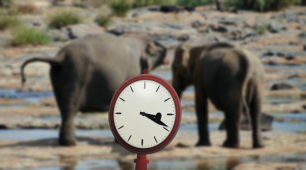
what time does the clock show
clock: 3:19
